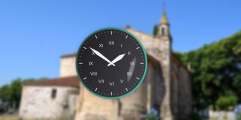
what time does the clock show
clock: 1:51
